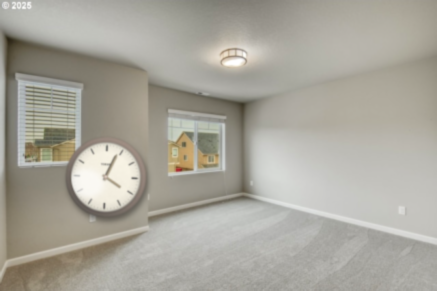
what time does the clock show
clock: 4:04
